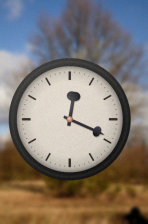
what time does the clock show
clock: 12:19
